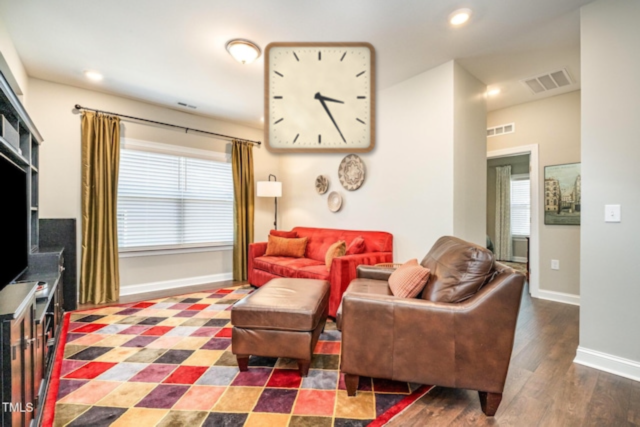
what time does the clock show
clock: 3:25
